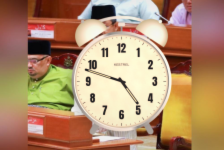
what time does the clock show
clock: 4:48
